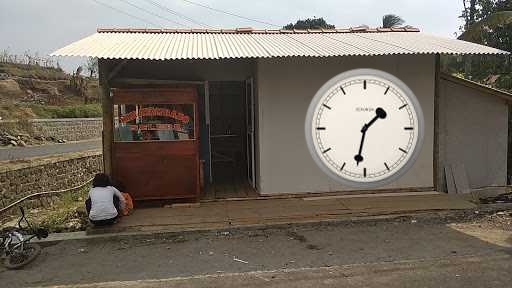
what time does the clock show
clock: 1:32
